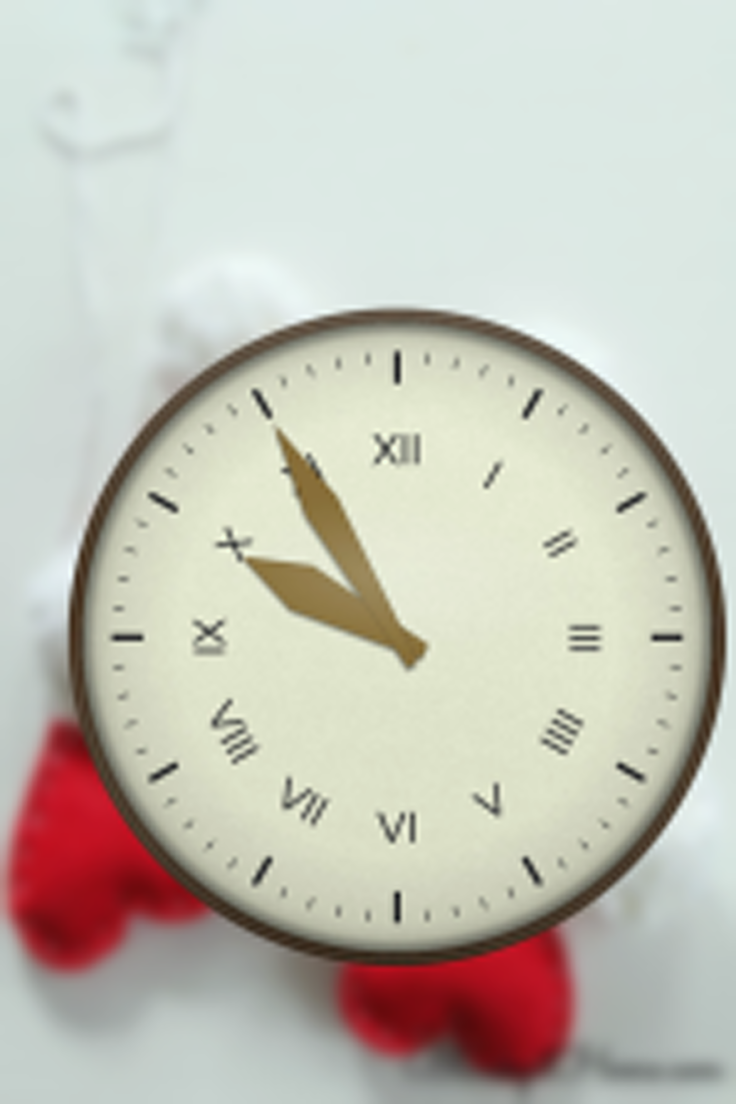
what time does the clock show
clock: 9:55
